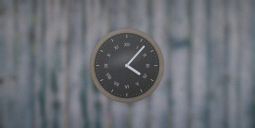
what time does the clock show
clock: 4:07
